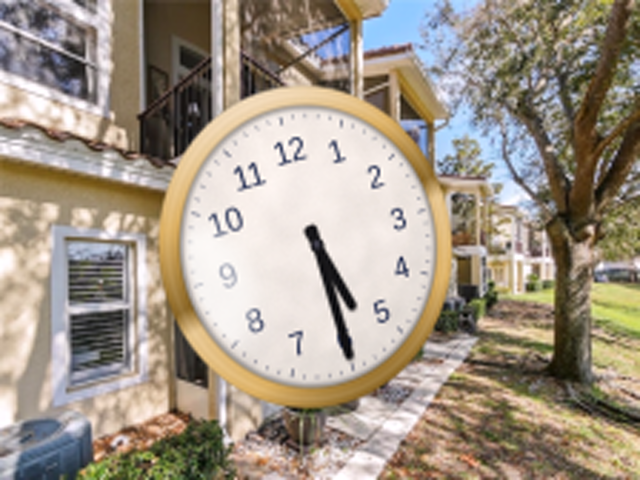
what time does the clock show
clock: 5:30
